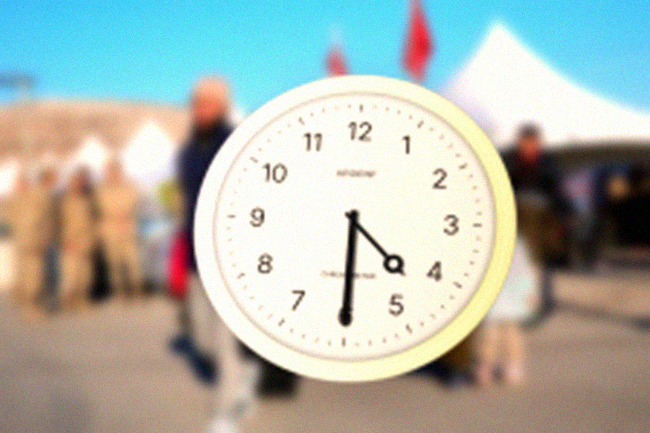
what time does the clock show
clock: 4:30
